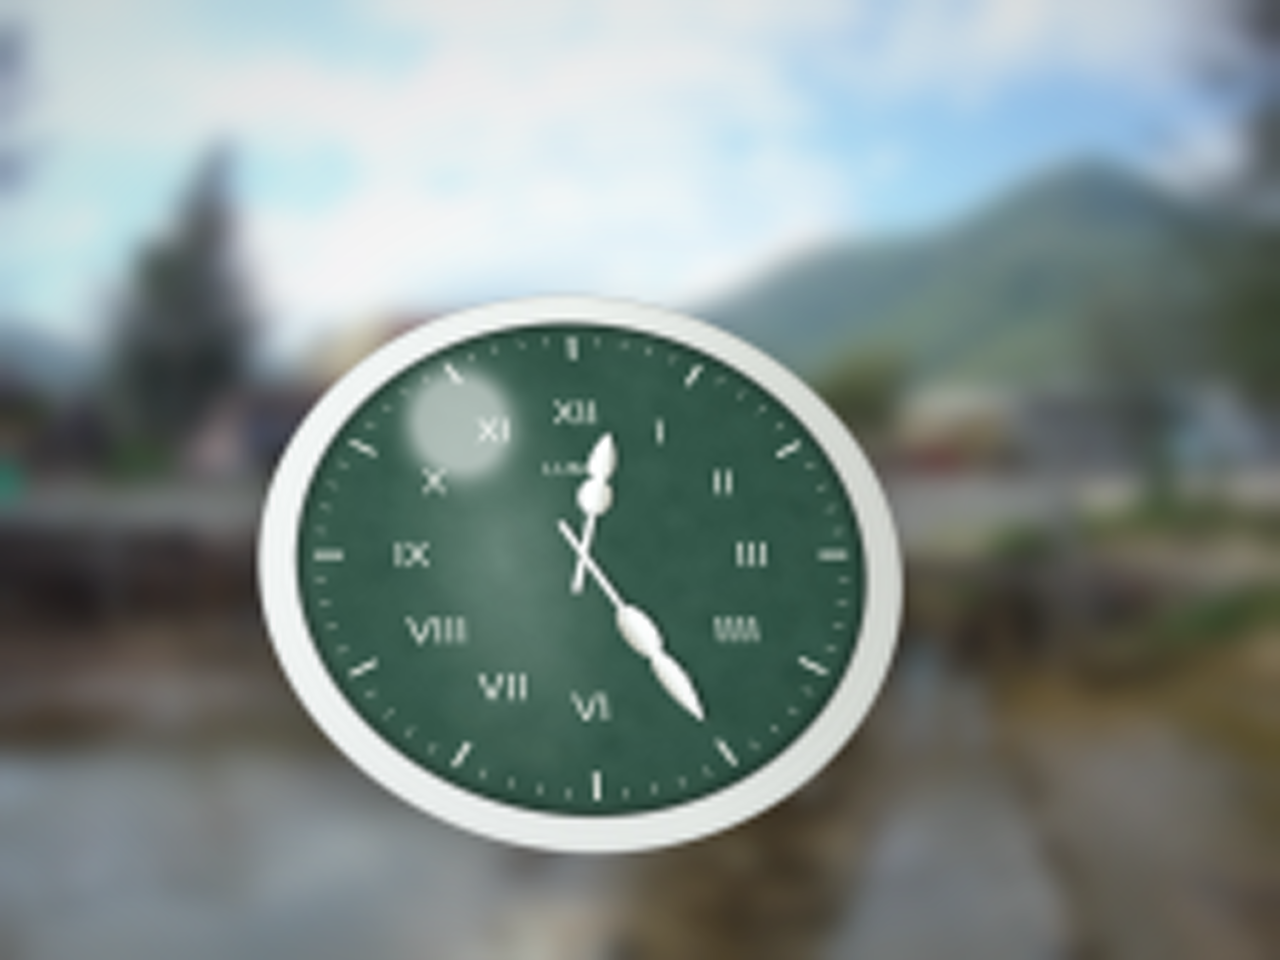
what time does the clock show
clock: 12:25
